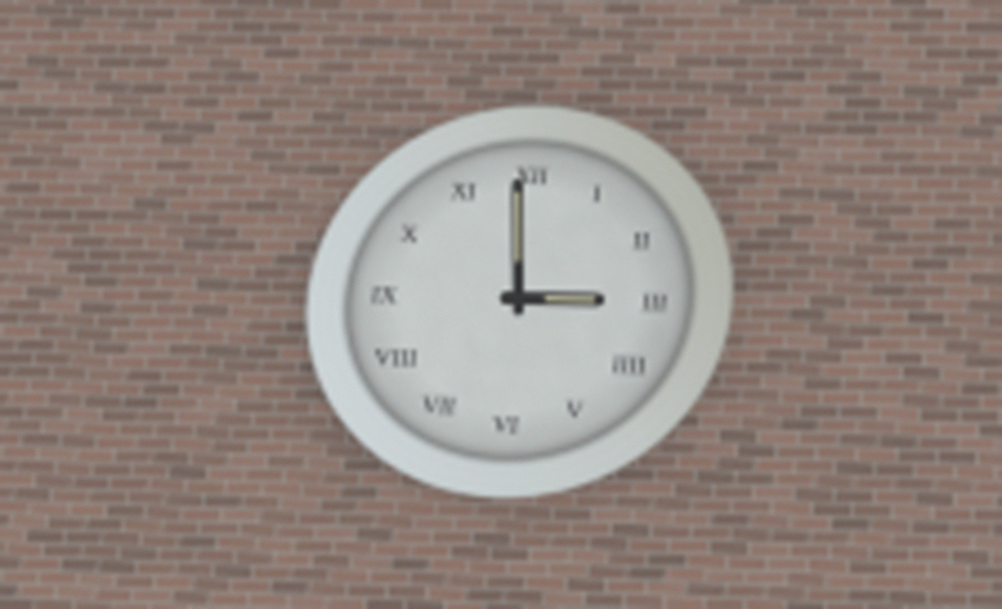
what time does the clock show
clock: 2:59
